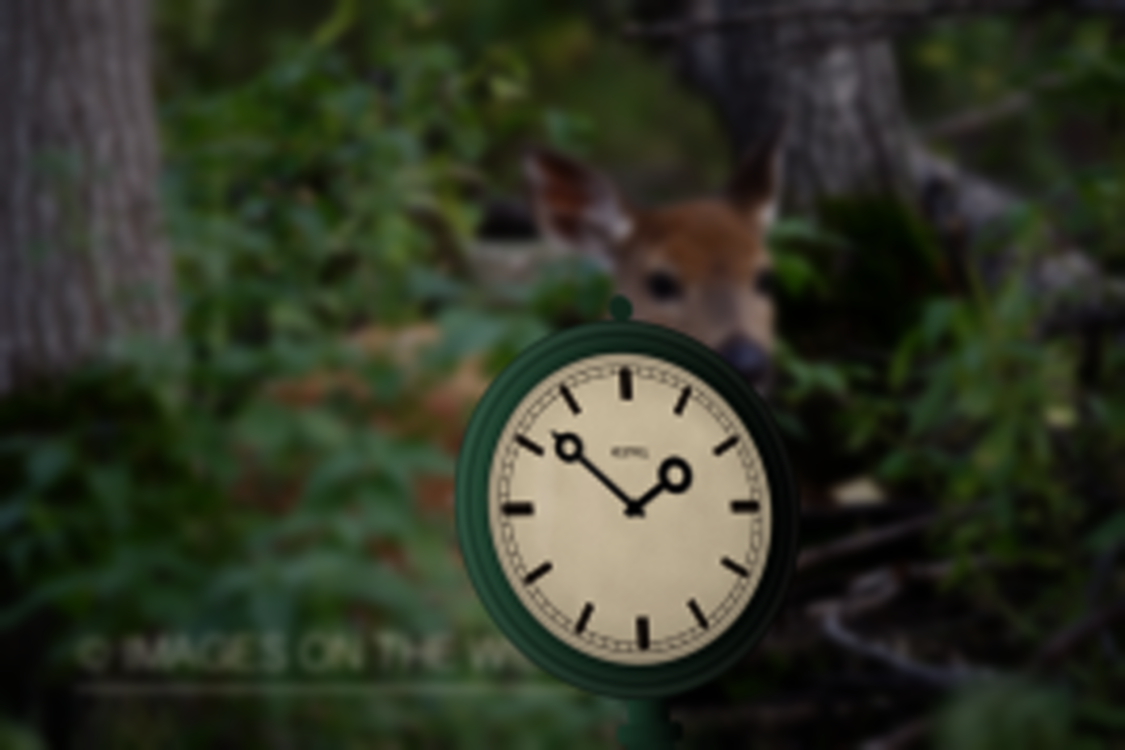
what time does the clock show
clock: 1:52
